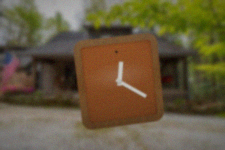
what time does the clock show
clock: 12:21
